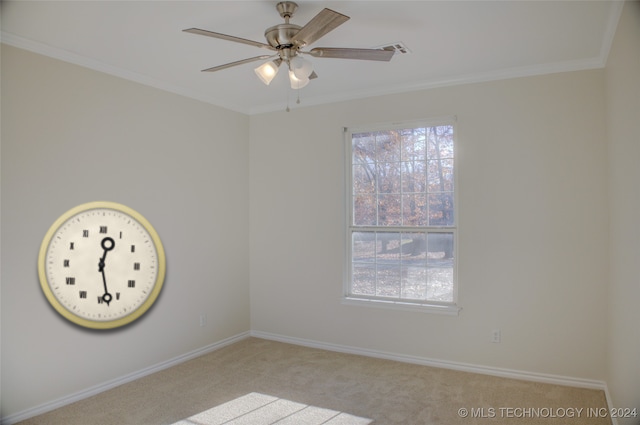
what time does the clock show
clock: 12:28
